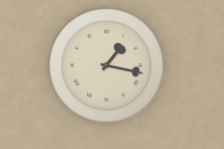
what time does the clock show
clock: 1:17
